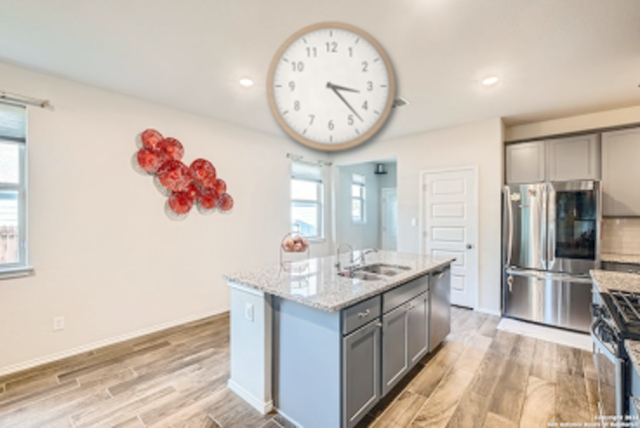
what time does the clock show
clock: 3:23
